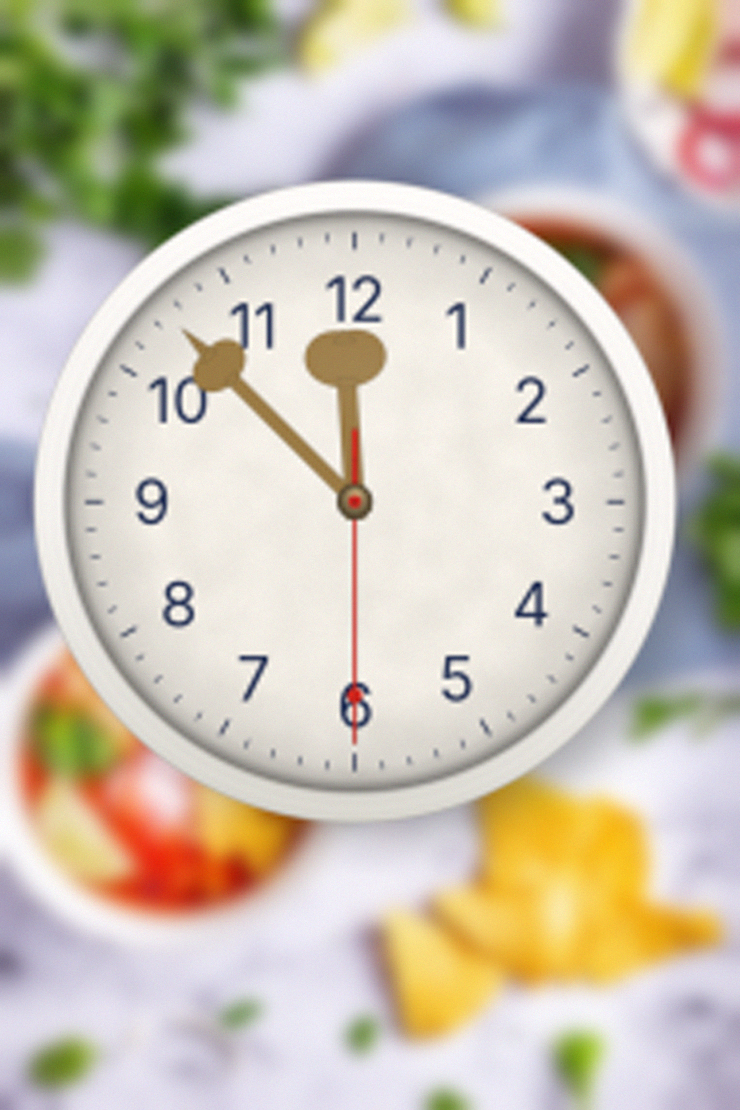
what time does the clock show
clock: 11:52:30
